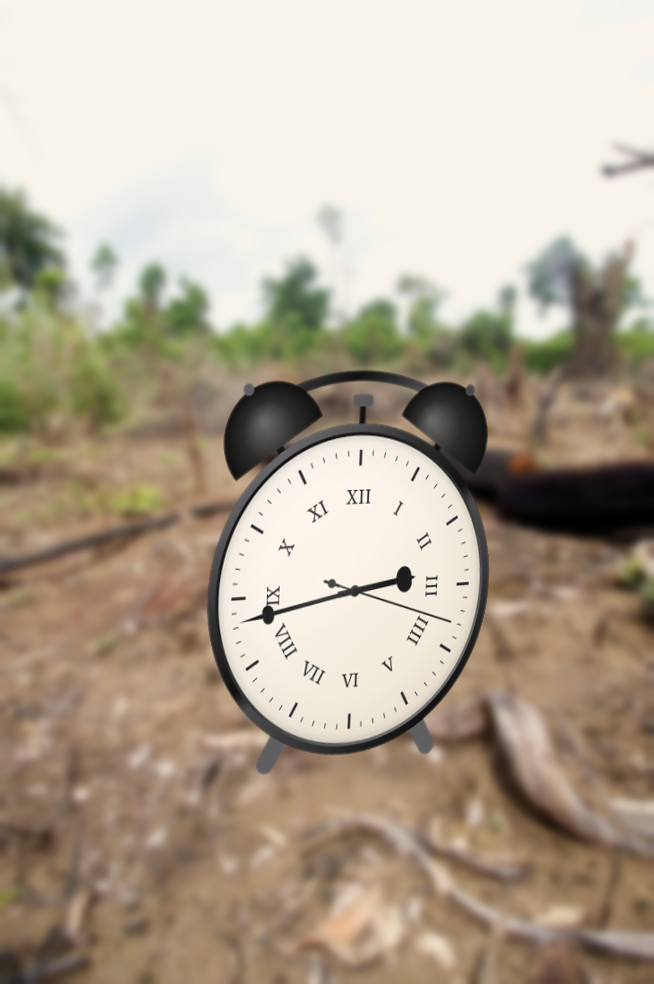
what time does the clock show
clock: 2:43:18
